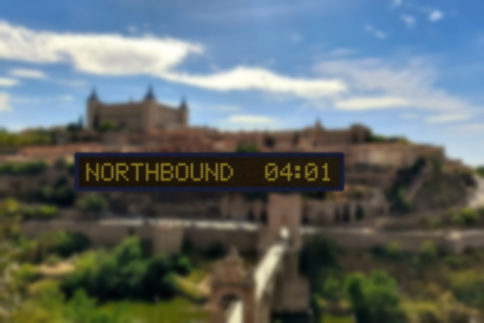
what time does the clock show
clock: 4:01
